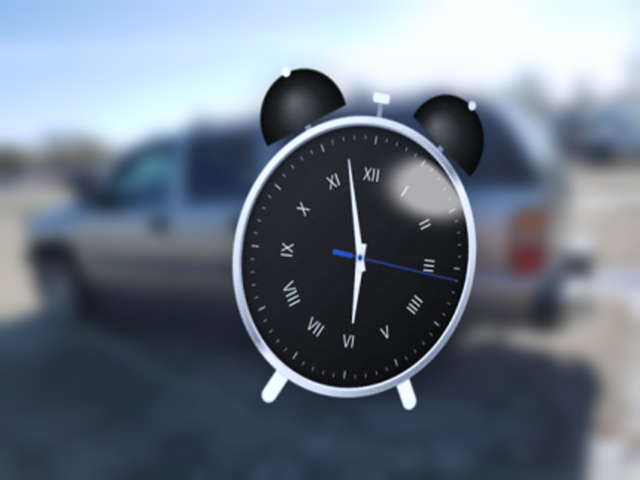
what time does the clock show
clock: 5:57:16
